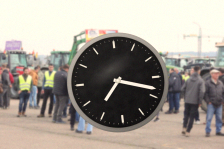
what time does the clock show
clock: 7:18
